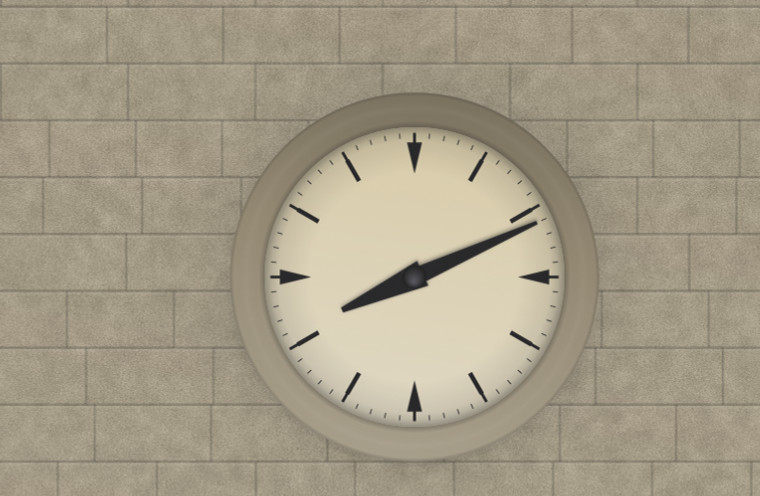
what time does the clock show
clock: 8:11
